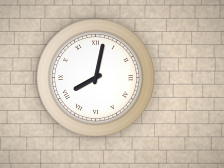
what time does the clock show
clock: 8:02
